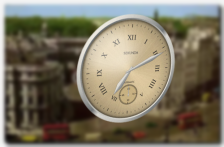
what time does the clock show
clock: 7:11
